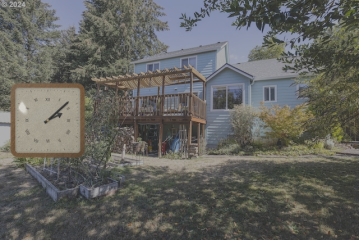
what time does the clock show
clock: 2:08
